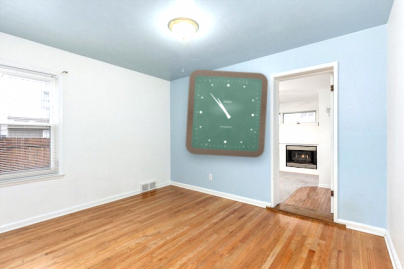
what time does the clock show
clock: 10:53
